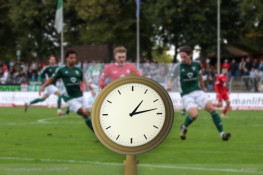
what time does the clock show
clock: 1:13
